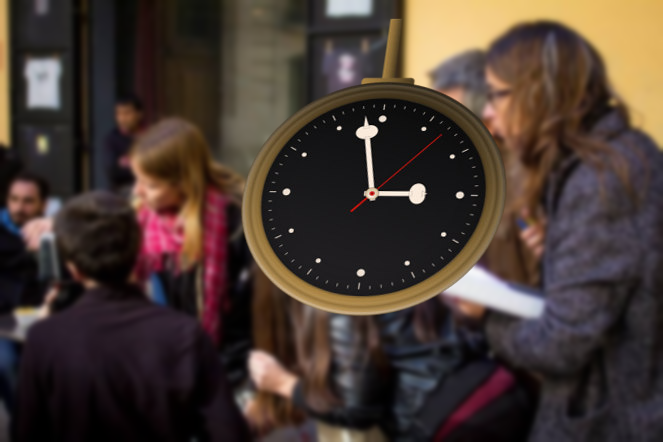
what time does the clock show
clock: 2:58:07
